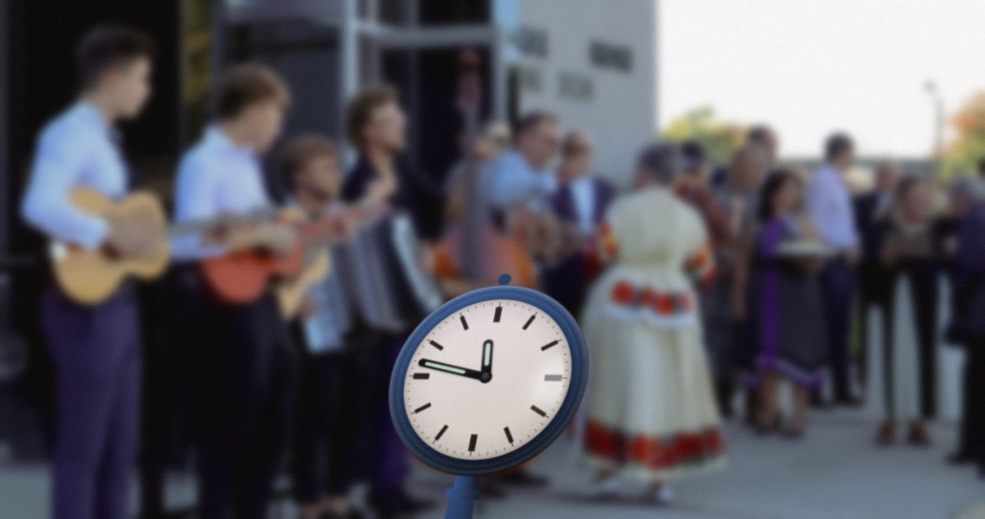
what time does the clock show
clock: 11:47
